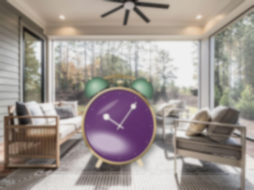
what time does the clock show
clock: 10:06
